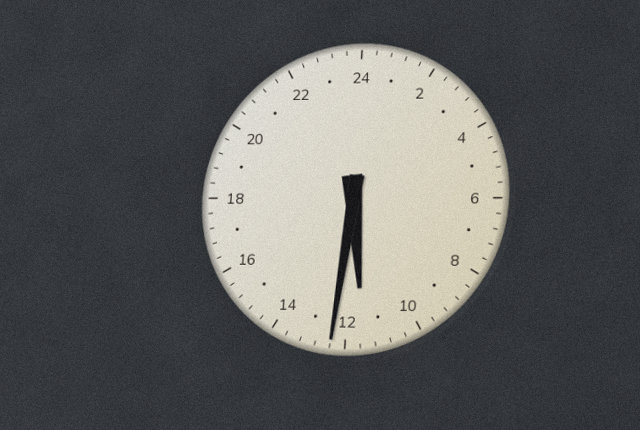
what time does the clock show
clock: 11:31
